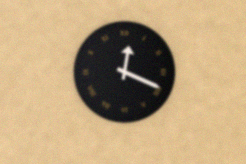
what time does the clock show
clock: 12:19
